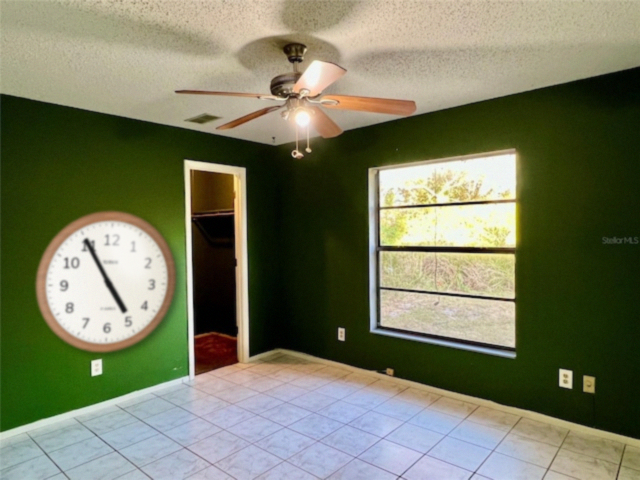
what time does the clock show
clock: 4:55
